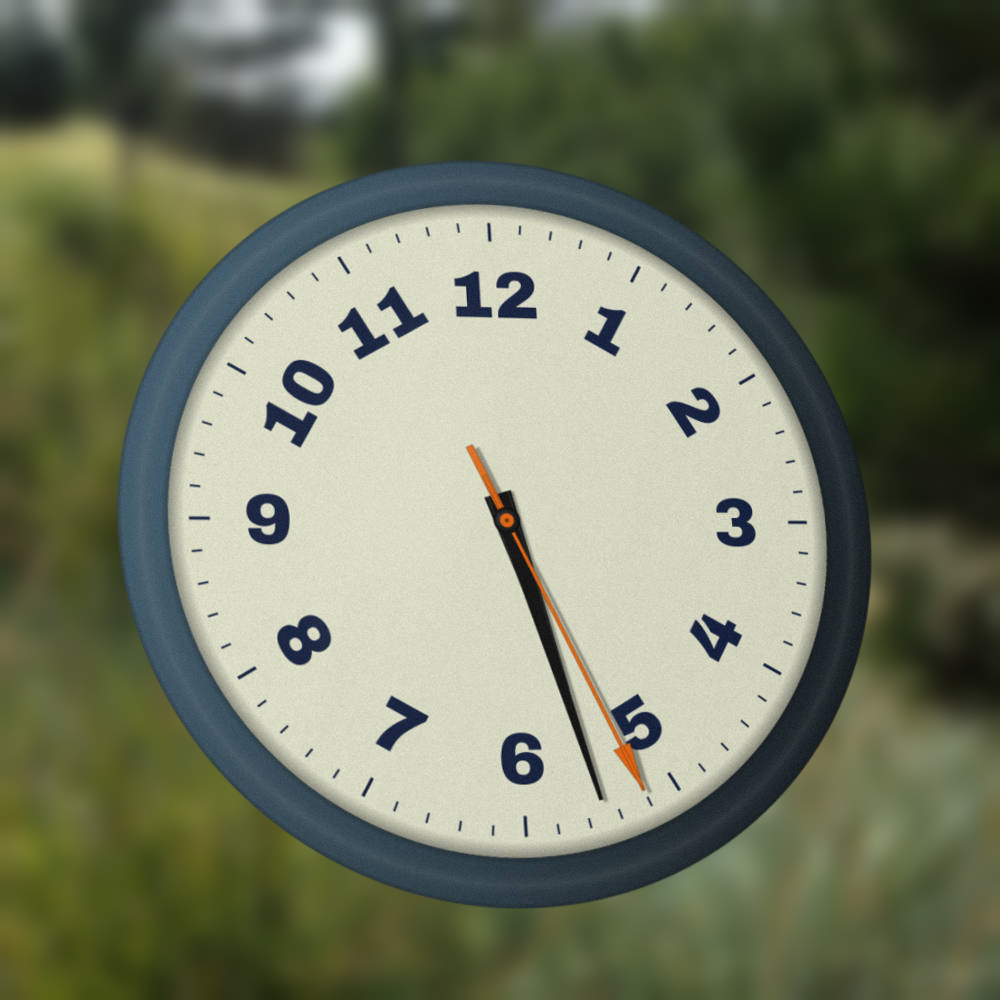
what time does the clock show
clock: 5:27:26
